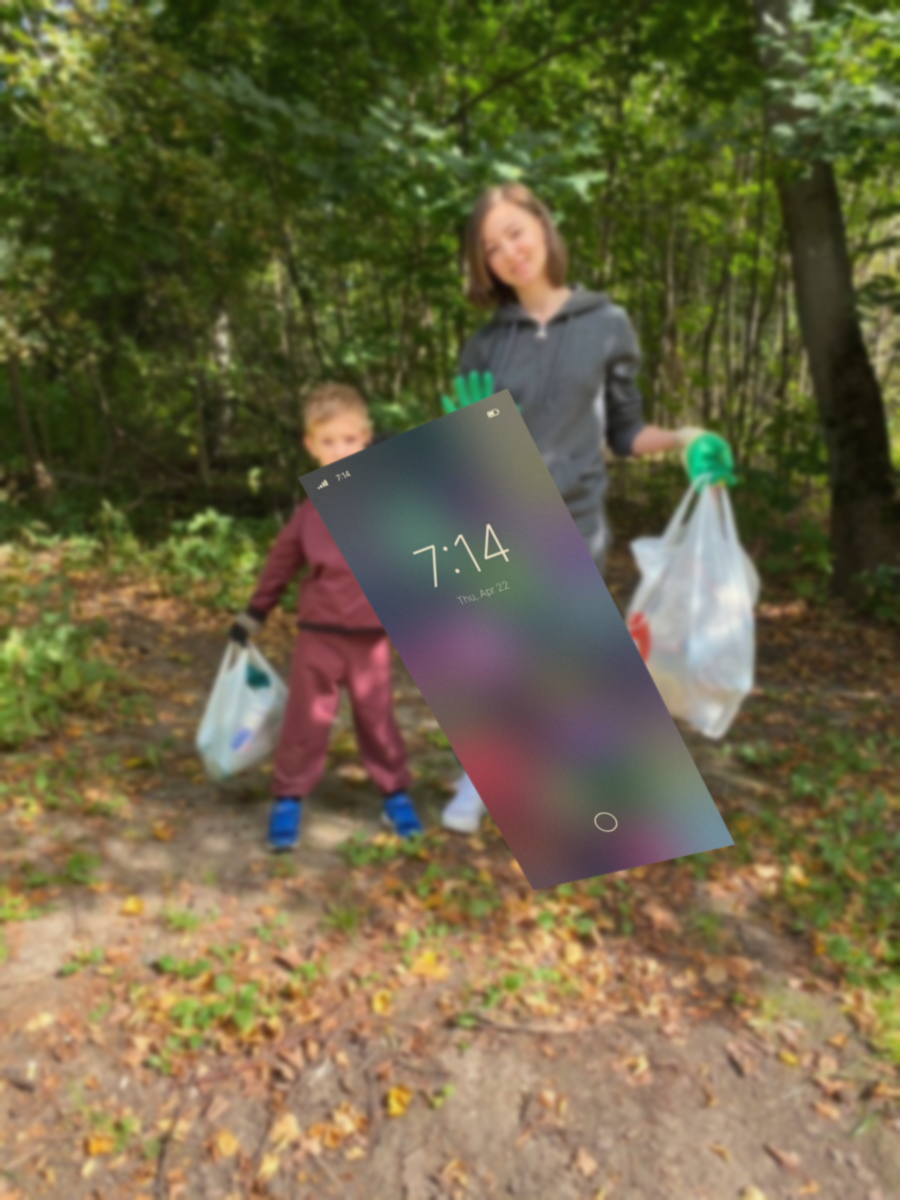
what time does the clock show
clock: 7:14
